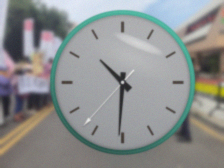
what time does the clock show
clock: 10:30:37
